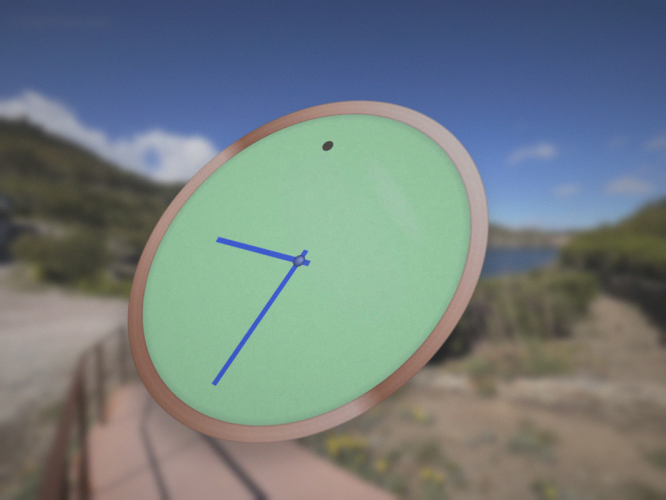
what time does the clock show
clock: 9:34
